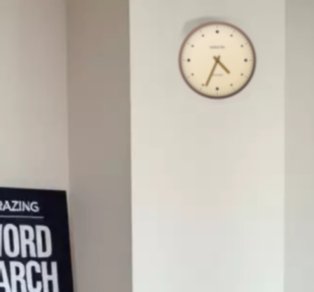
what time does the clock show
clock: 4:34
